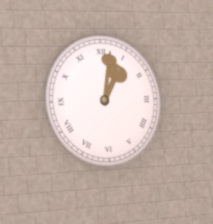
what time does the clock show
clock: 1:02
